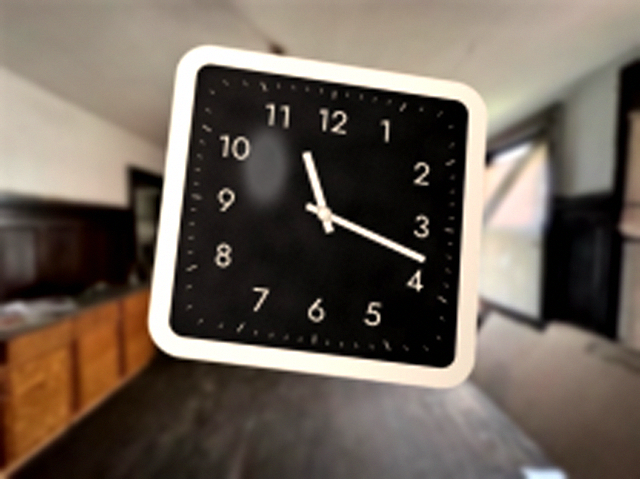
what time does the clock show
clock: 11:18
